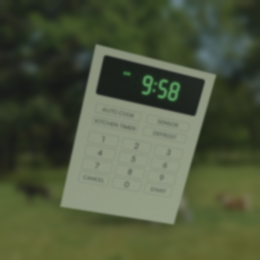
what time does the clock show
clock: 9:58
